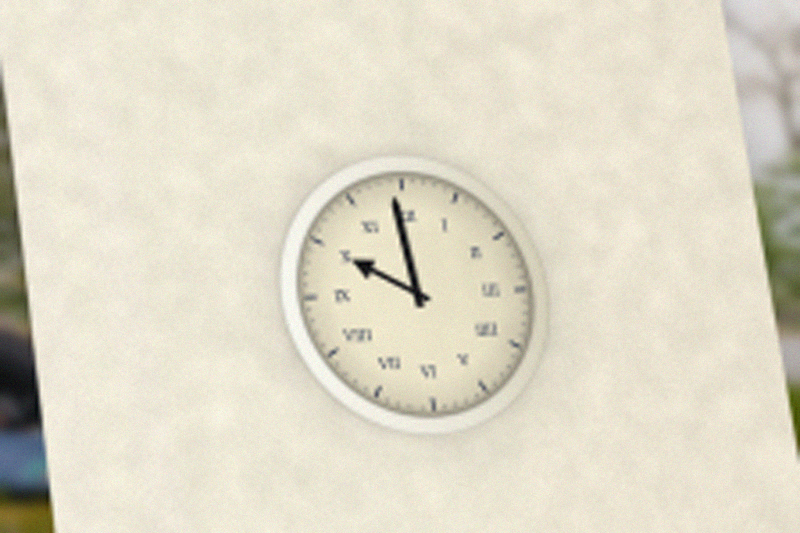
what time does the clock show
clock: 9:59
